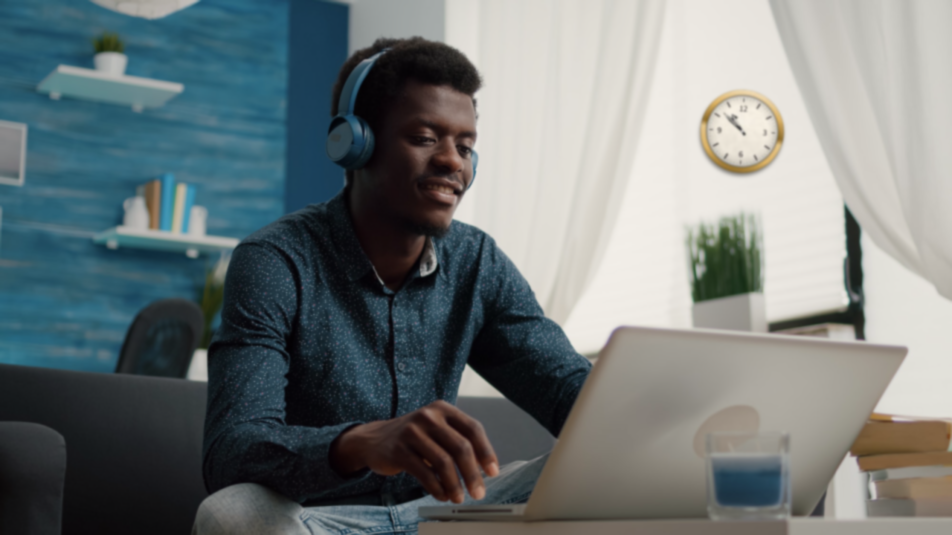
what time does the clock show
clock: 10:52
